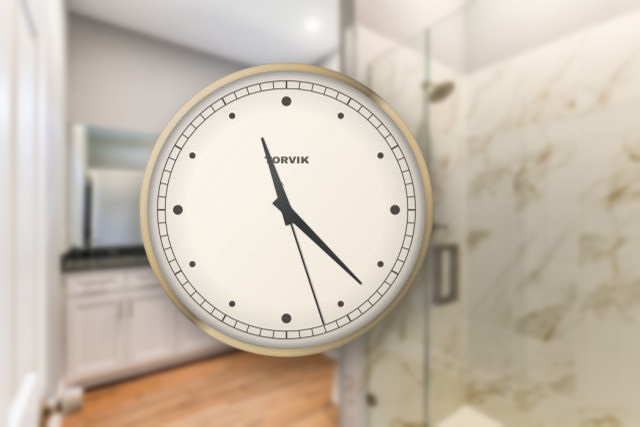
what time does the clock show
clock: 11:22:27
